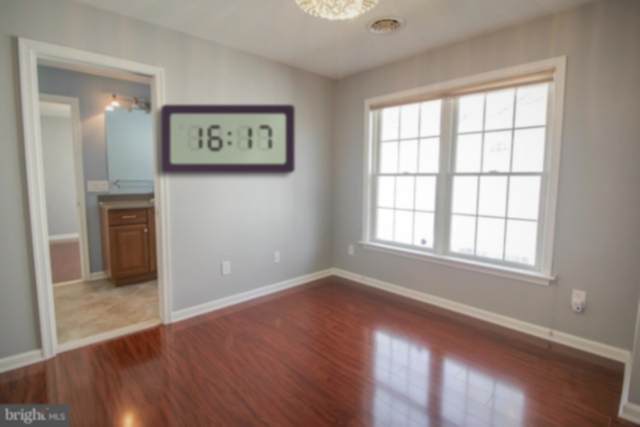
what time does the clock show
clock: 16:17
